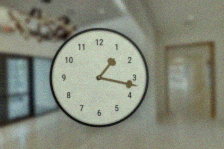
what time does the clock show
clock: 1:17
